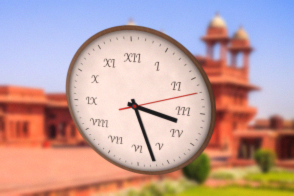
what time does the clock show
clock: 3:27:12
